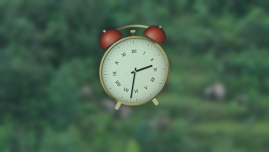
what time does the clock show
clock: 2:32
